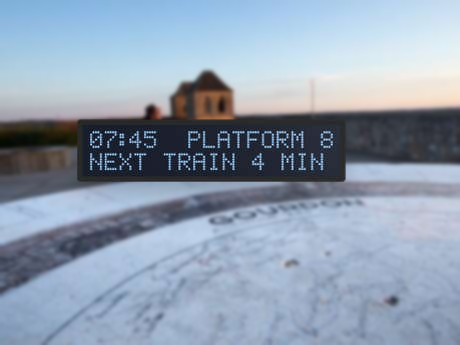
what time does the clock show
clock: 7:45
